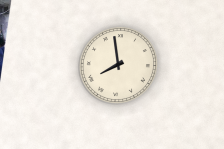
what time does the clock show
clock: 7:58
